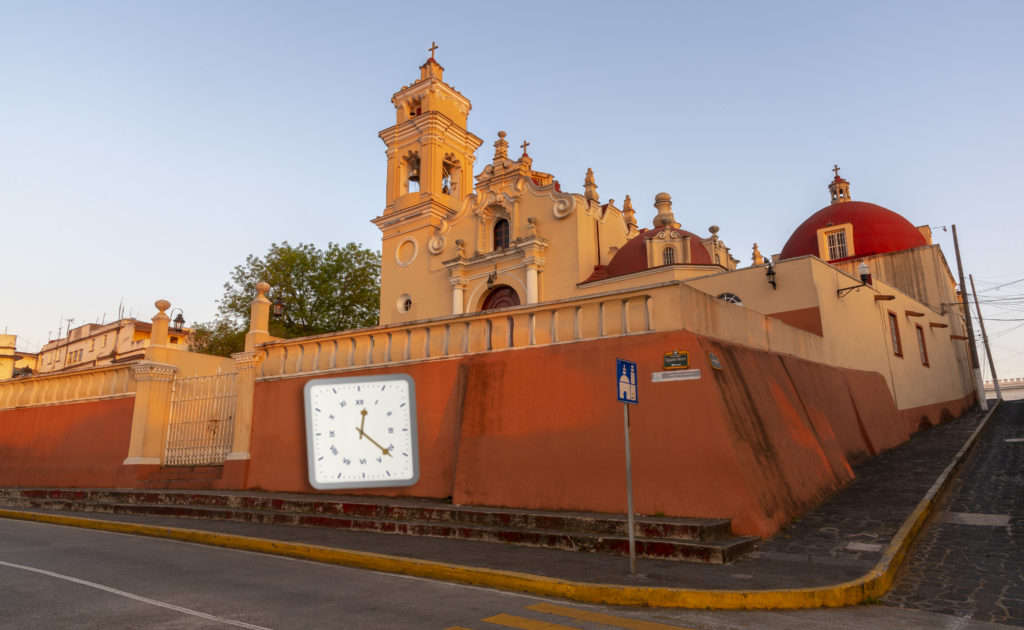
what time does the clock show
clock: 12:22
